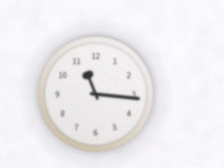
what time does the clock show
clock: 11:16
